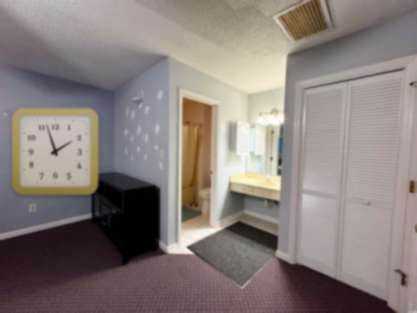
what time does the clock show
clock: 1:57
